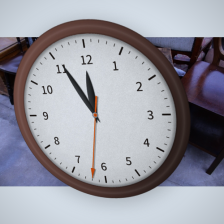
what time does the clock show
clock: 11:55:32
